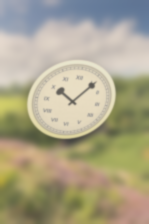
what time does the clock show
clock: 10:06
